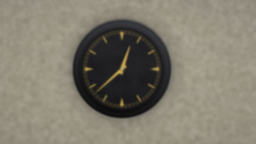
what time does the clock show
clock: 12:38
